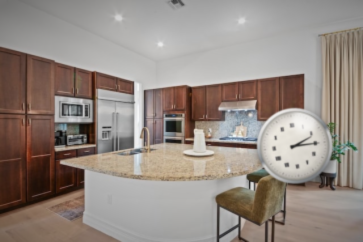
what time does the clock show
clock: 2:15
